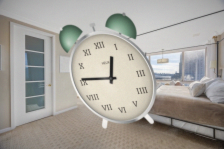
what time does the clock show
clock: 12:46
